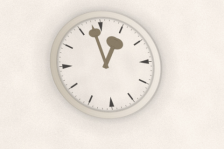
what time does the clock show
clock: 12:58
